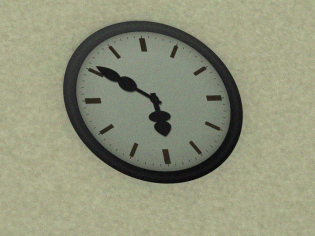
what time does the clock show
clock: 5:51
